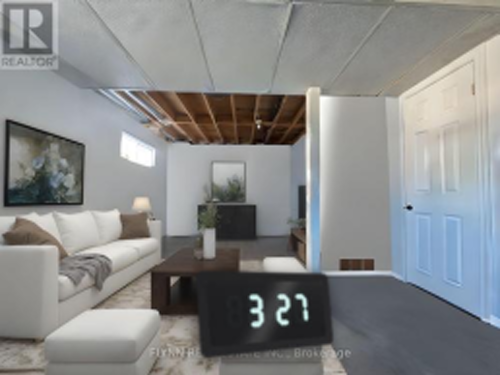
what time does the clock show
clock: 3:27
